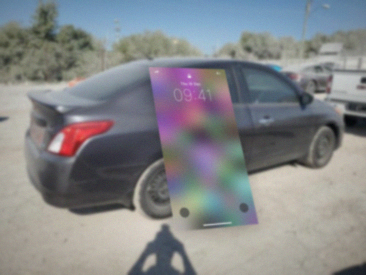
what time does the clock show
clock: 9:41
